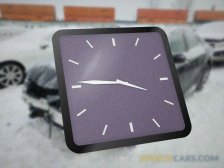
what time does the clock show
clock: 3:46
